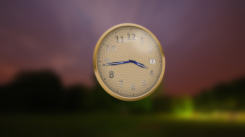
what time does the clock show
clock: 3:44
